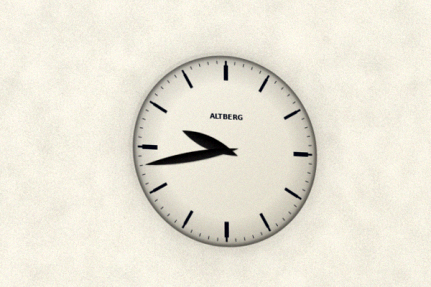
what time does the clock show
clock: 9:43
